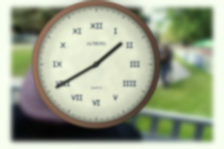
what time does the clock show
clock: 1:40
